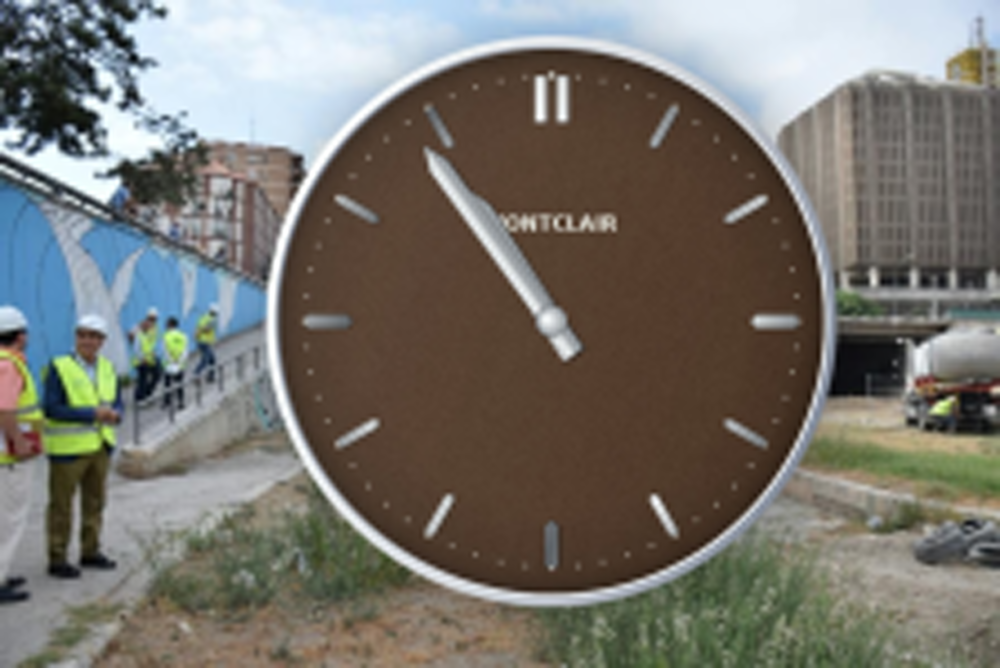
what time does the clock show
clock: 10:54
